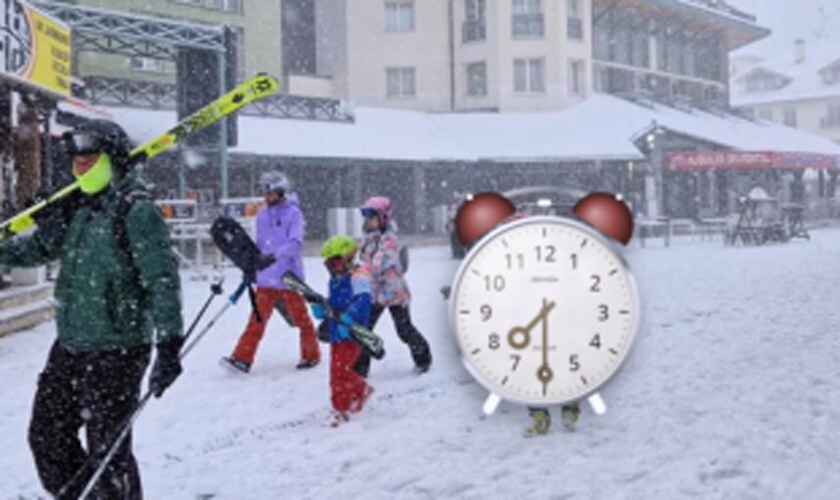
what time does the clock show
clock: 7:30
